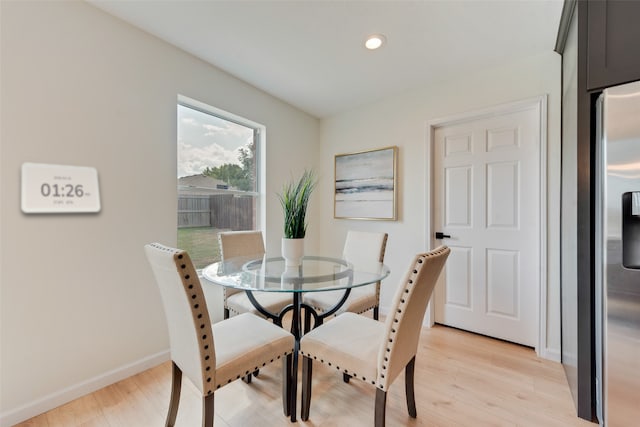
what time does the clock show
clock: 1:26
